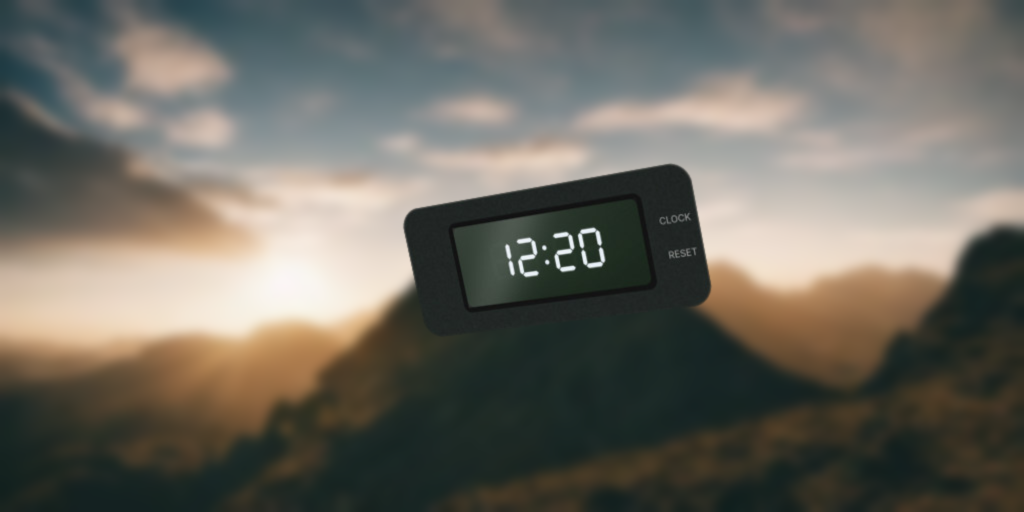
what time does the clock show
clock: 12:20
